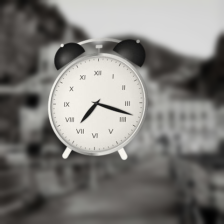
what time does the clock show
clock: 7:18
